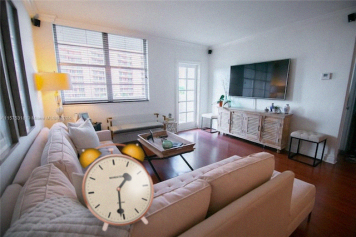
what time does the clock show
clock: 1:31
